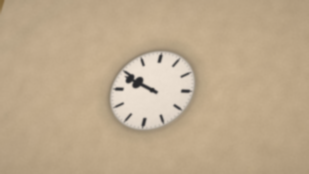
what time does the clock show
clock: 9:49
